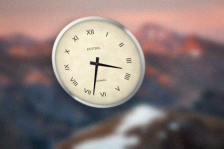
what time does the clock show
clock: 3:33
